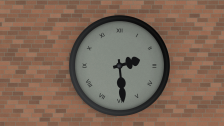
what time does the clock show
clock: 2:29
